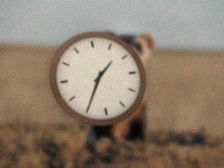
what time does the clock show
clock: 1:35
